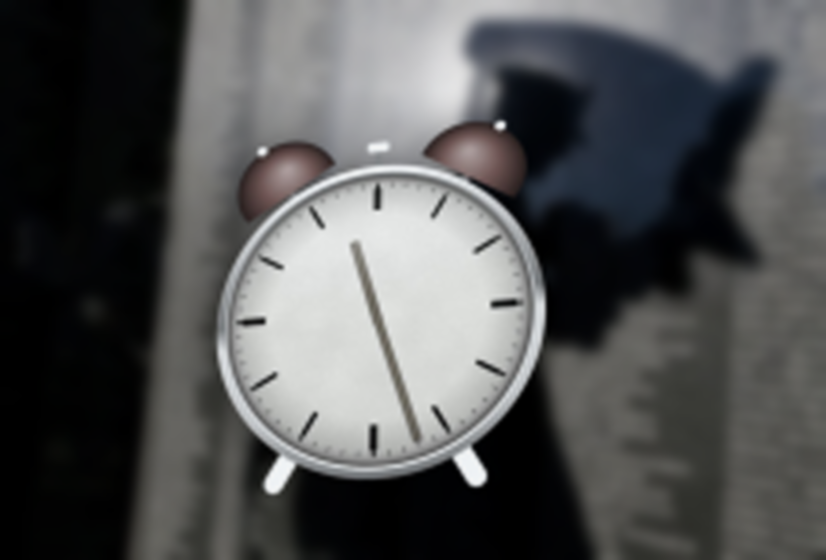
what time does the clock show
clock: 11:27
